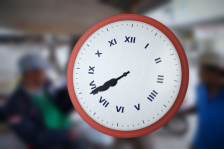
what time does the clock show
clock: 7:39
